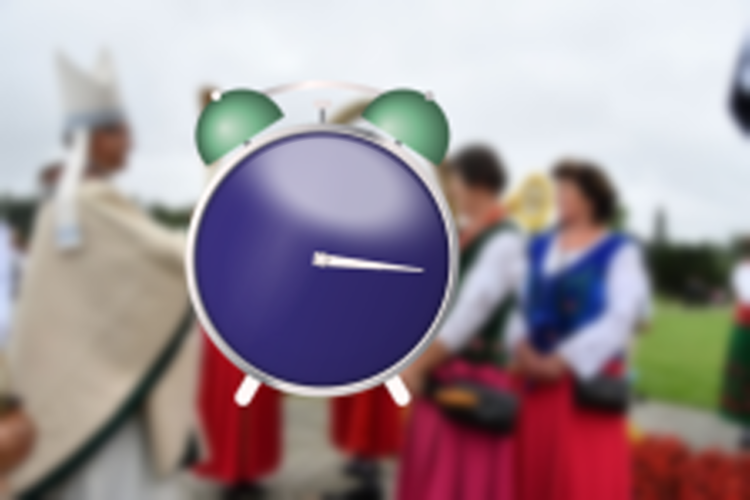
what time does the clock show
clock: 3:16
